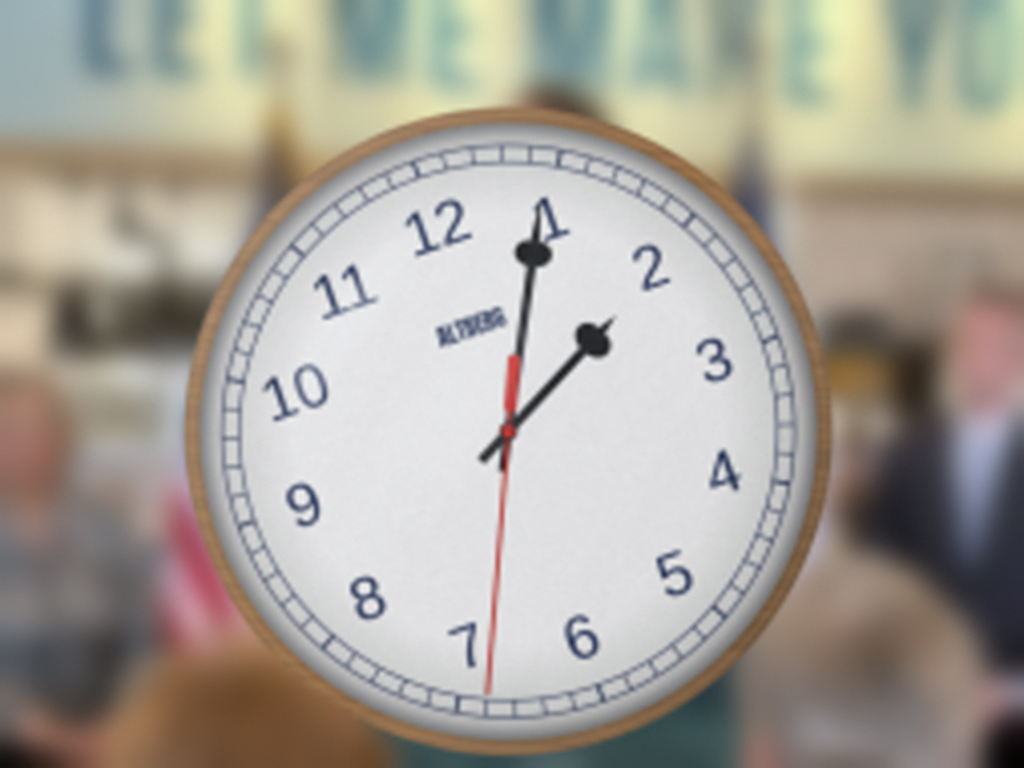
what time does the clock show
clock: 2:04:34
